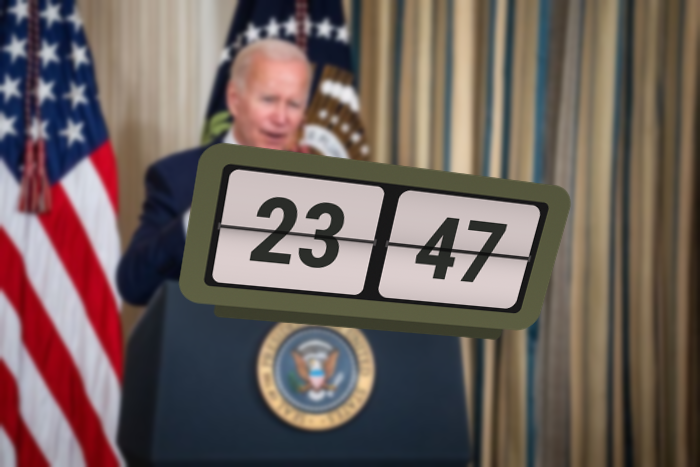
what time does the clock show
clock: 23:47
